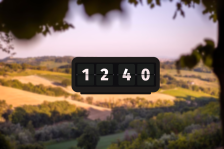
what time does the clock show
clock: 12:40
